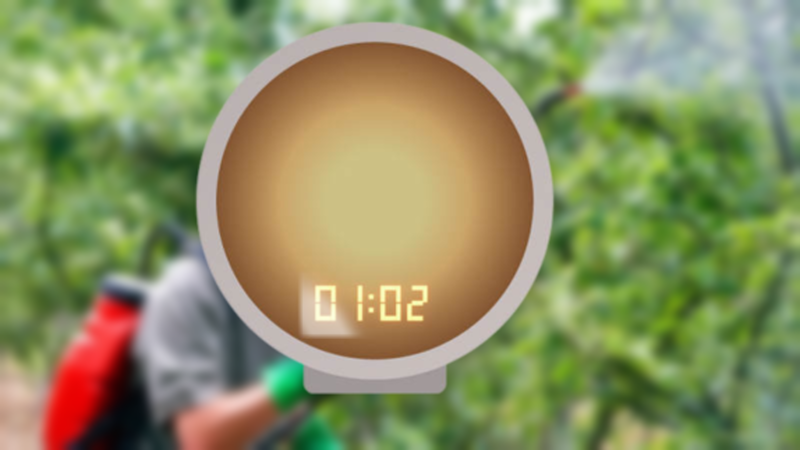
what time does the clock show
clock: 1:02
